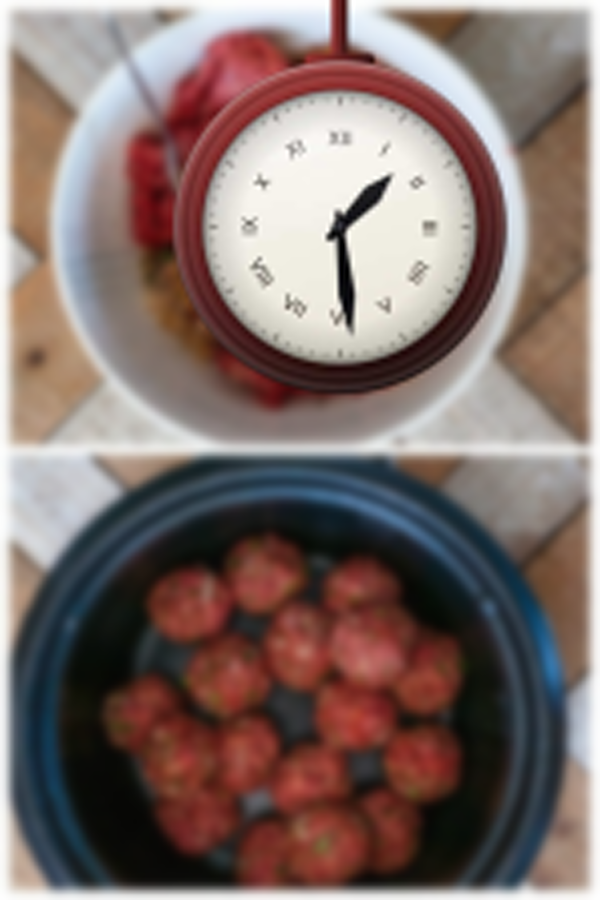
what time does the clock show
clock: 1:29
